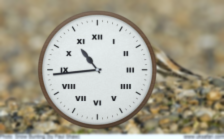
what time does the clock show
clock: 10:44
